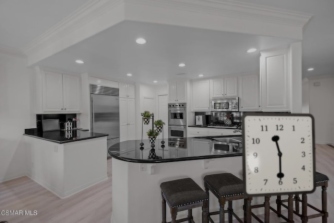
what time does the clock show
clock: 11:30
